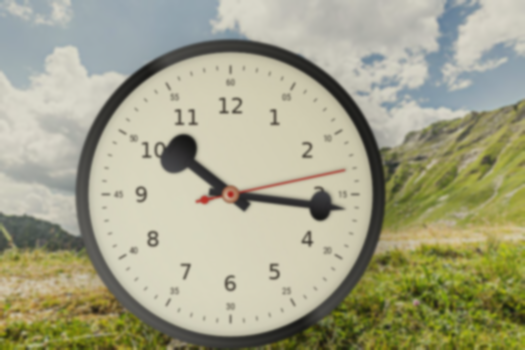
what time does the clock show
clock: 10:16:13
